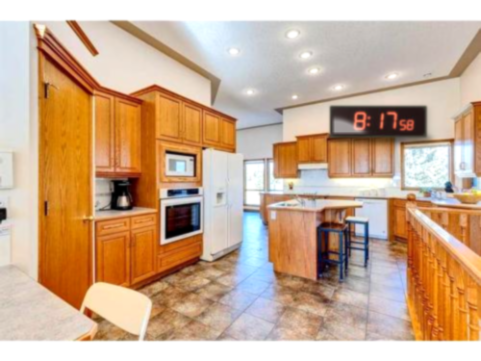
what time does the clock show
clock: 8:17
